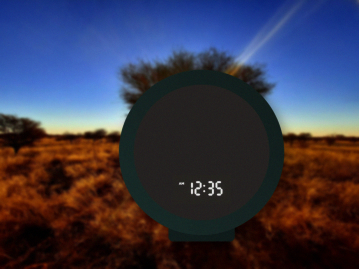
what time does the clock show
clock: 12:35
